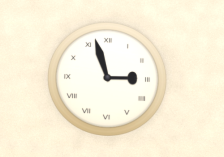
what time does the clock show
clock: 2:57
